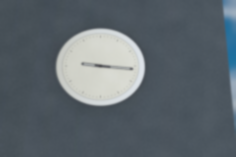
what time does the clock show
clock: 9:16
